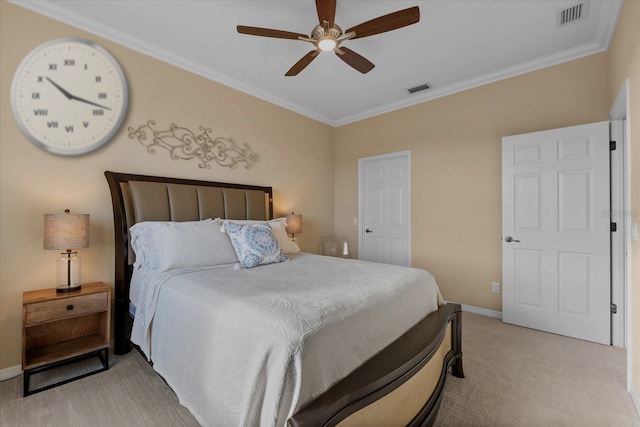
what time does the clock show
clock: 10:18
